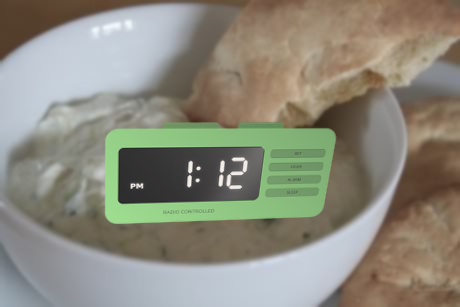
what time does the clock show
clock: 1:12
